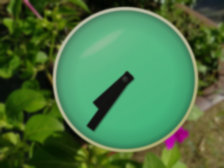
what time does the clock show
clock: 7:36
